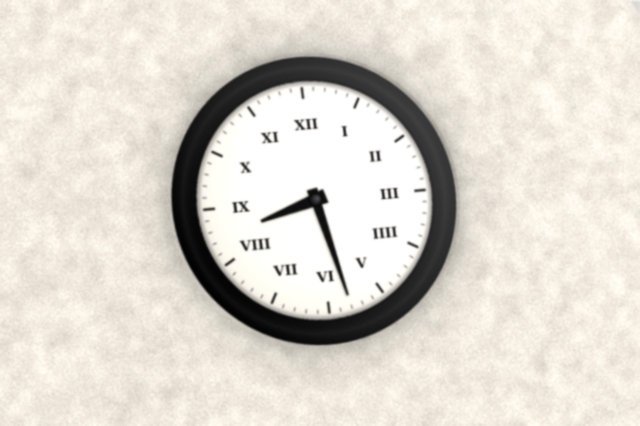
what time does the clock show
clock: 8:28
